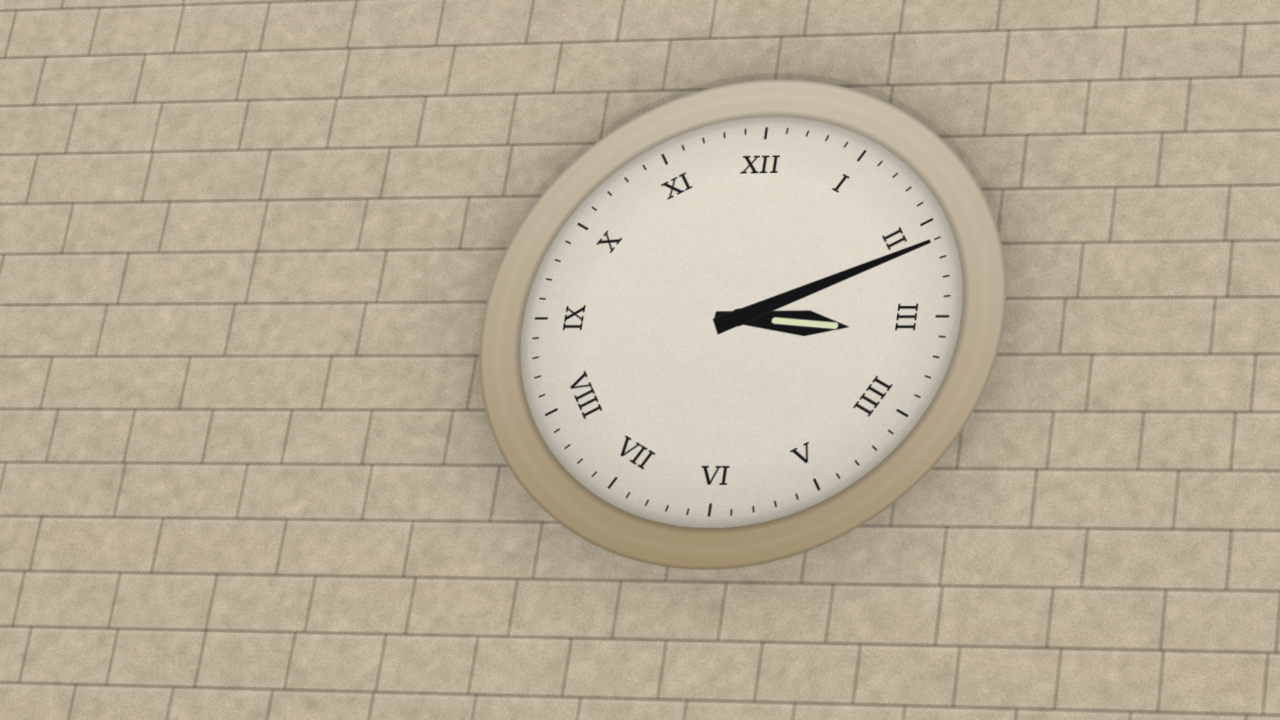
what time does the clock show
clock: 3:11
